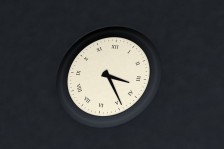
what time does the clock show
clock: 3:24
